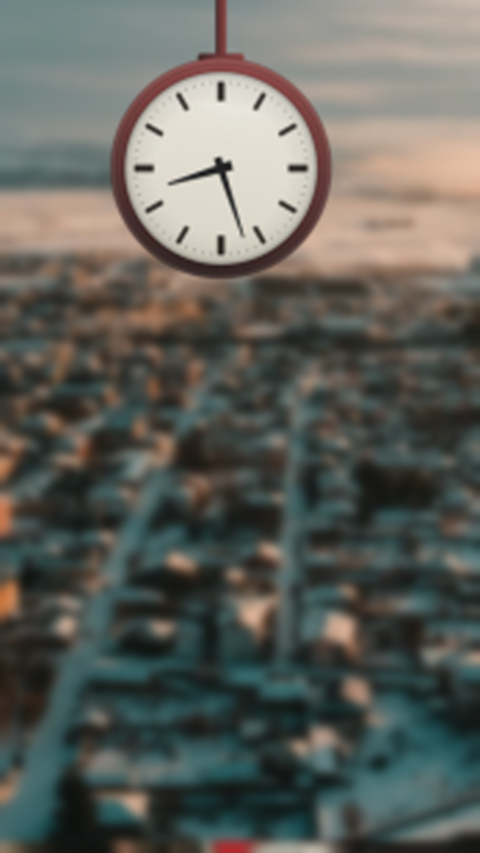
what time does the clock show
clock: 8:27
